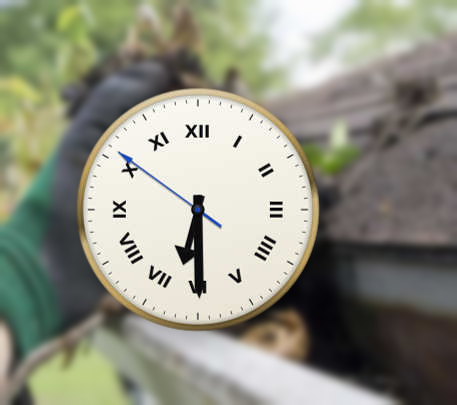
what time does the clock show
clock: 6:29:51
